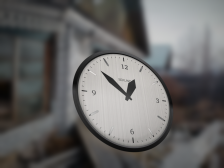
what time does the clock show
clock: 12:52
